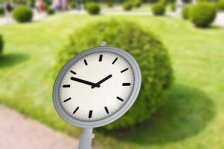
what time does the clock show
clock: 1:48
